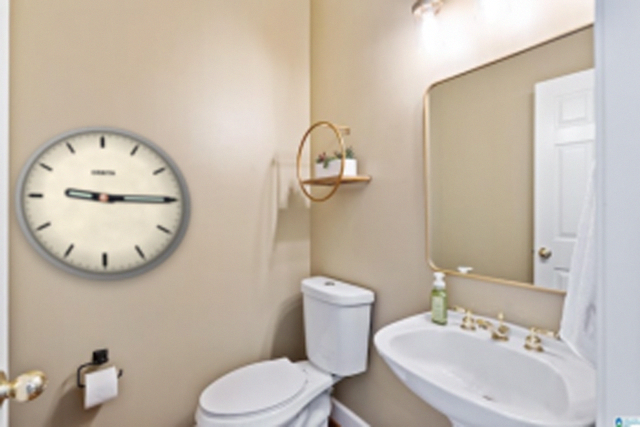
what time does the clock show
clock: 9:15
